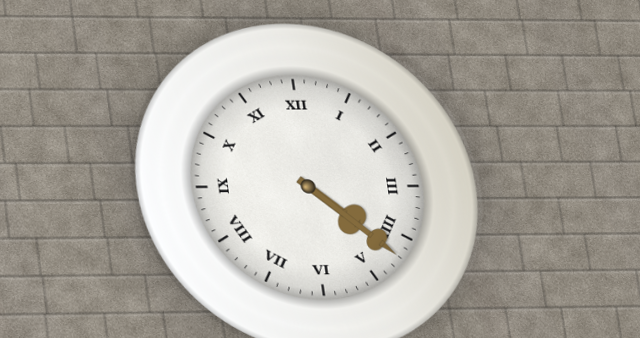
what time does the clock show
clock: 4:22
